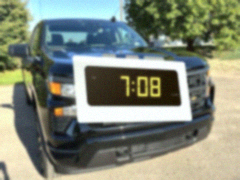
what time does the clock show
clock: 7:08
